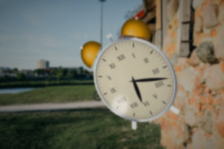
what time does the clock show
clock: 6:18
